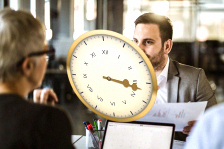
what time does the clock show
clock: 3:17
